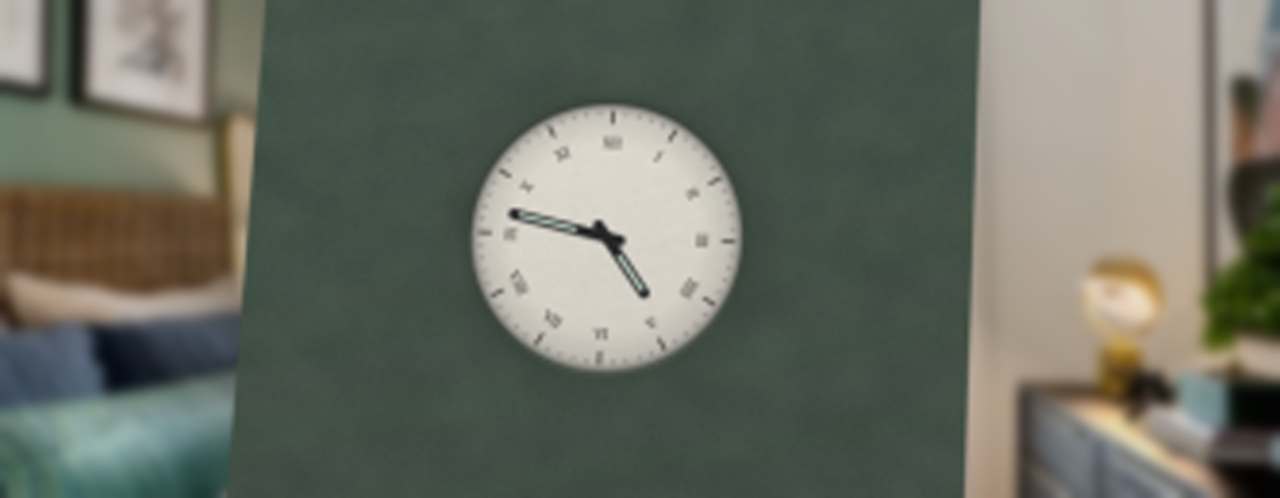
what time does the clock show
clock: 4:47
